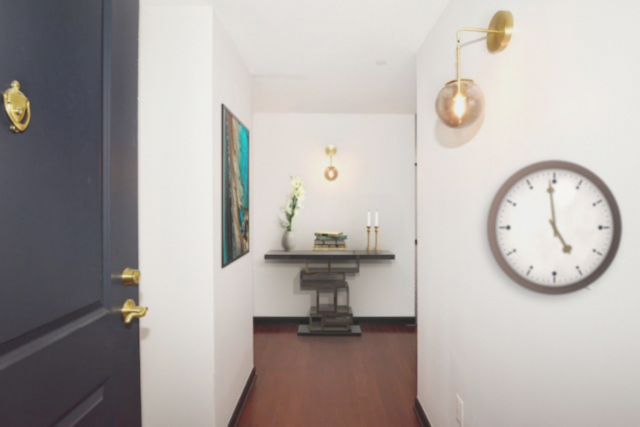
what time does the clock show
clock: 4:59
